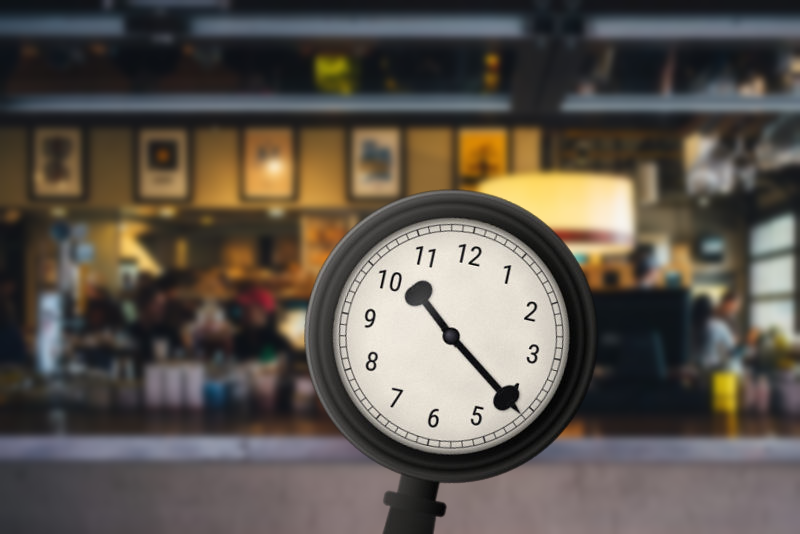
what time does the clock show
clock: 10:21
